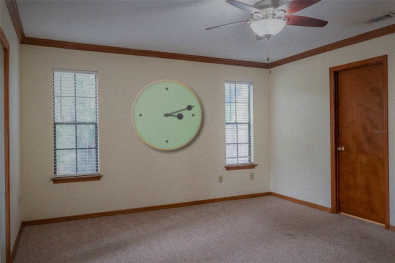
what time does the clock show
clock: 3:12
